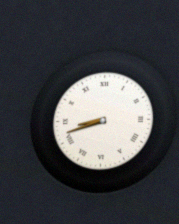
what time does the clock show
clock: 8:42
